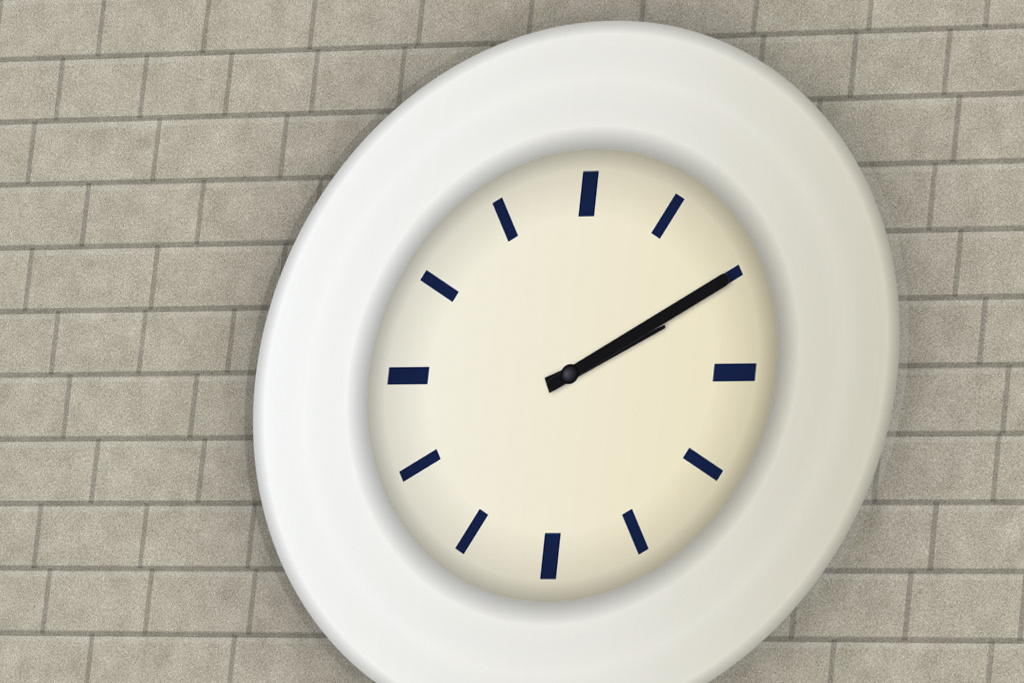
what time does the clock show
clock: 2:10
